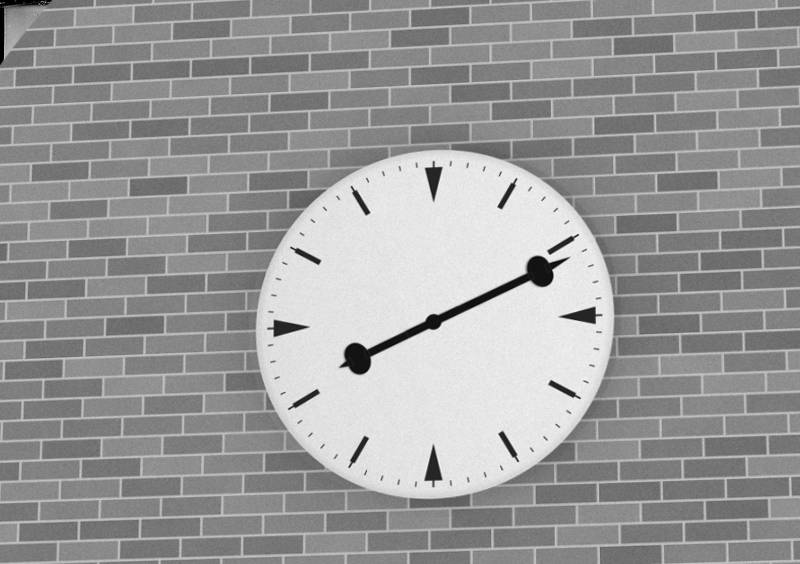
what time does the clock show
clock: 8:11
